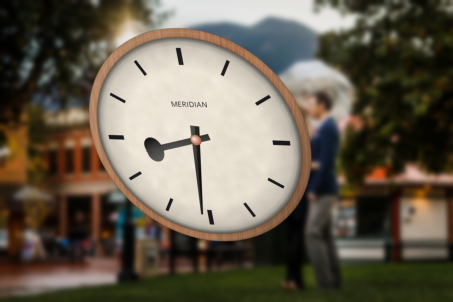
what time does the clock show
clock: 8:31
